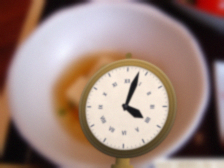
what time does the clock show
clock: 4:03
